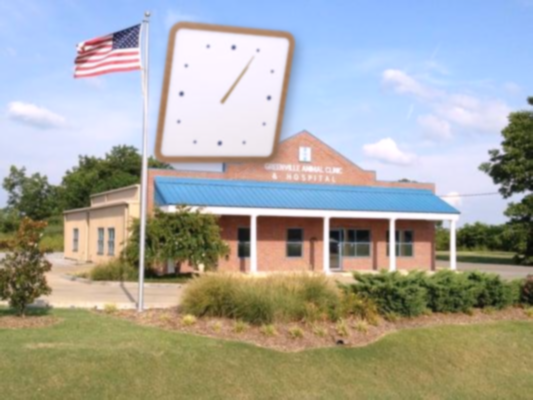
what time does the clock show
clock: 1:05
